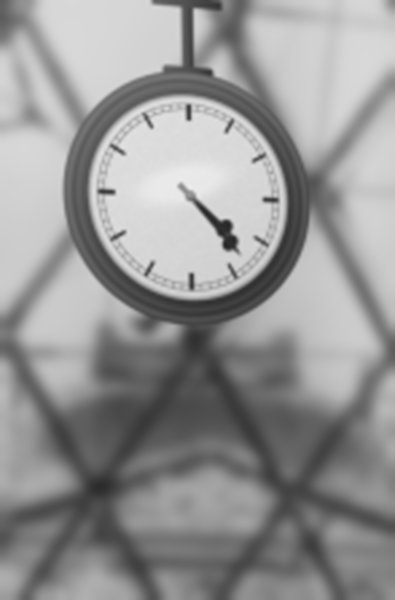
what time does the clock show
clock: 4:23
